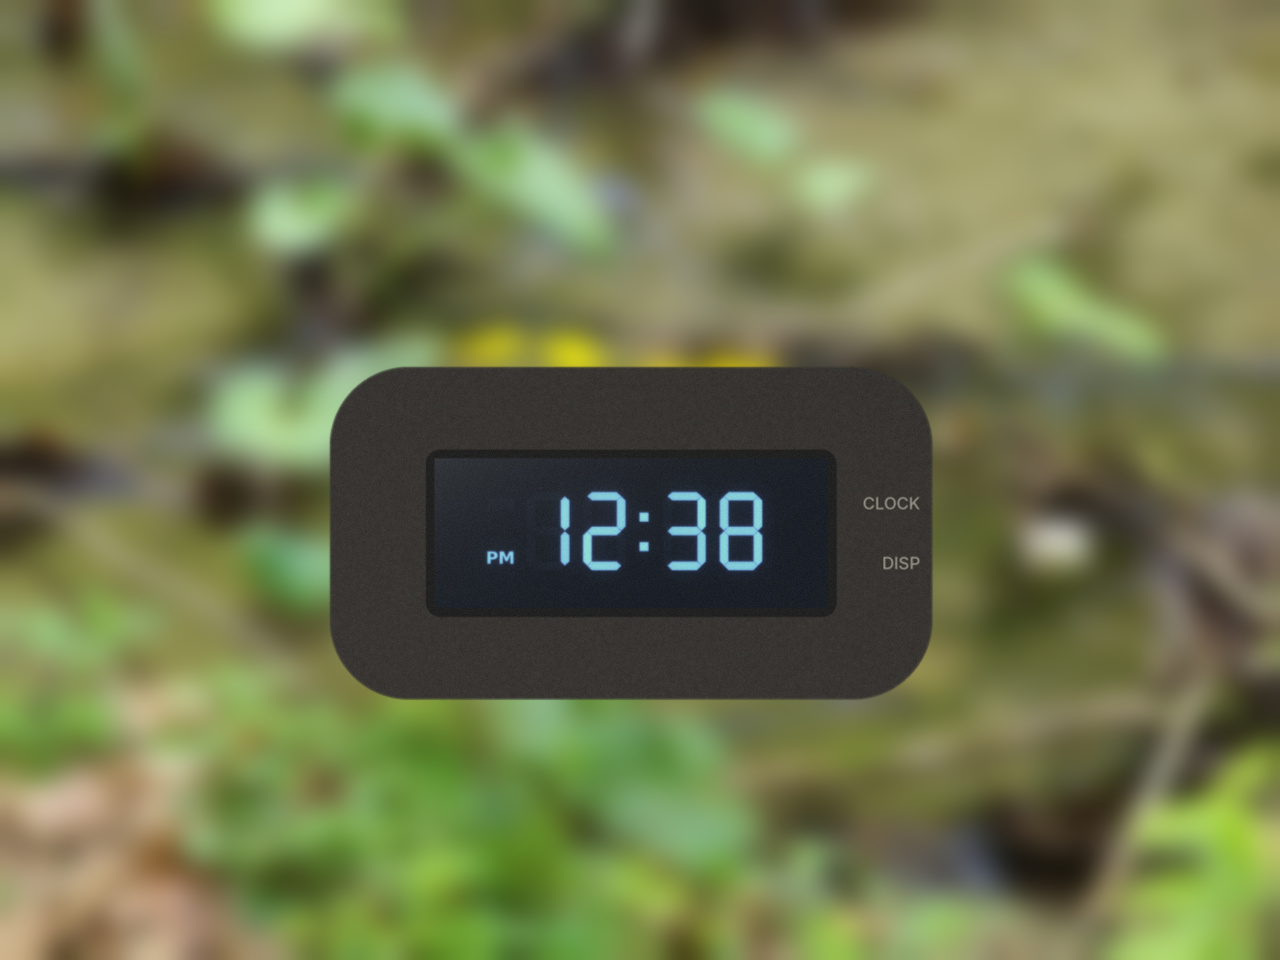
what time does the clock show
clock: 12:38
